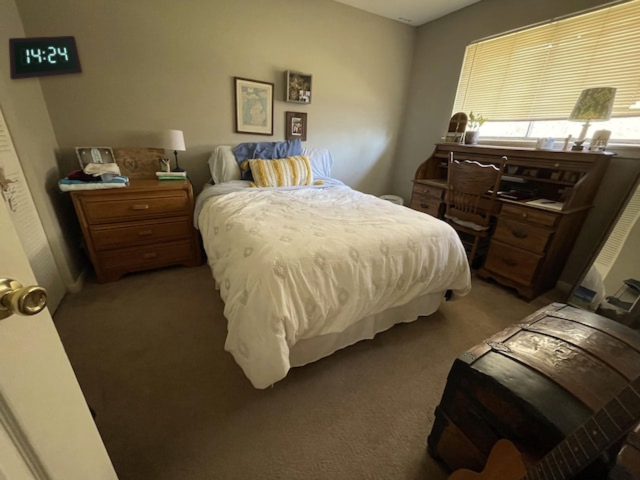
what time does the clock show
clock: 14:24
